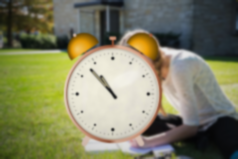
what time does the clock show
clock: 10:53
